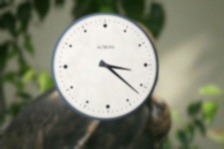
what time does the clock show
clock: 3:22
